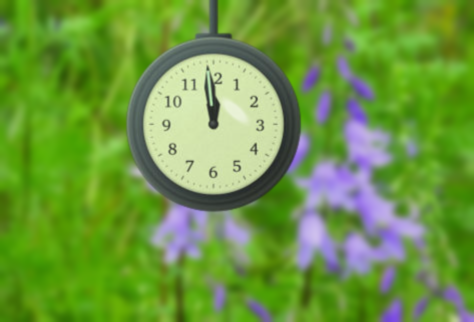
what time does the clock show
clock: 11:59
